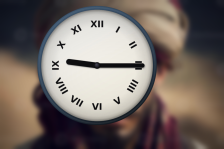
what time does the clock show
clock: 9:15
